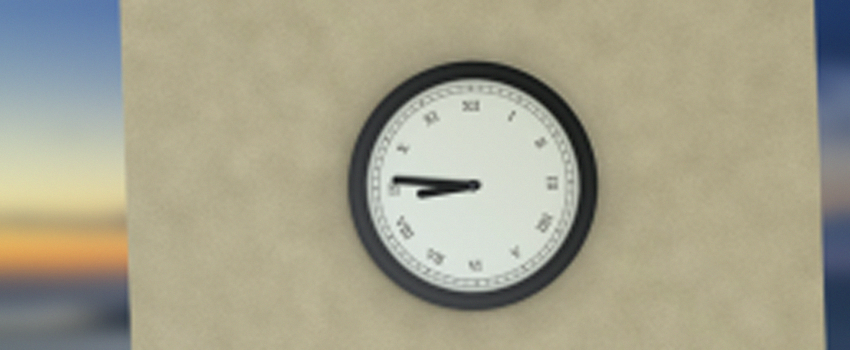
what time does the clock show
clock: 8:46
